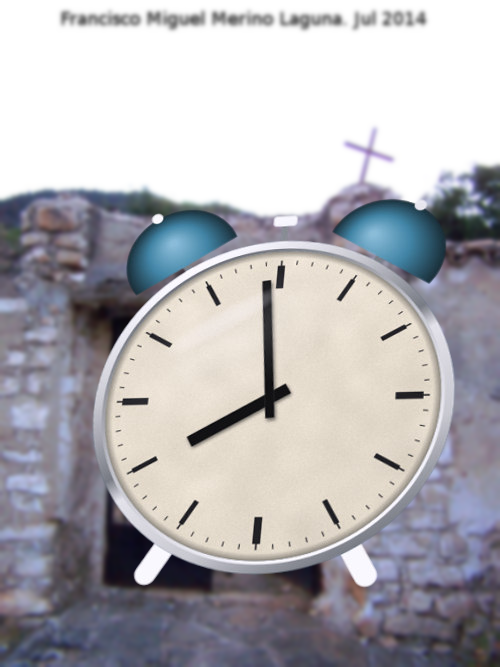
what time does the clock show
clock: 7:59
